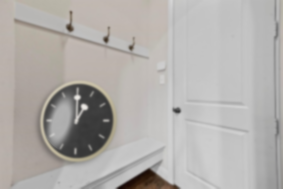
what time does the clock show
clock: 1:00
